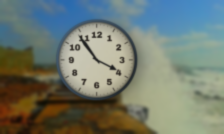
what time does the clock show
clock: 3:54
